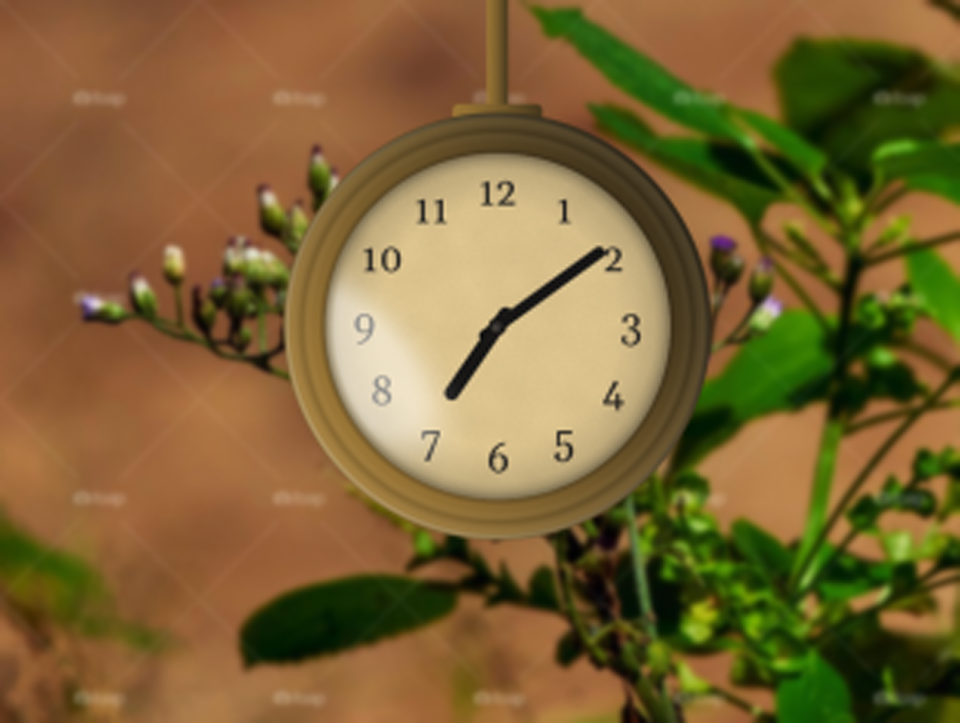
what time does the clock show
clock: 7:09
